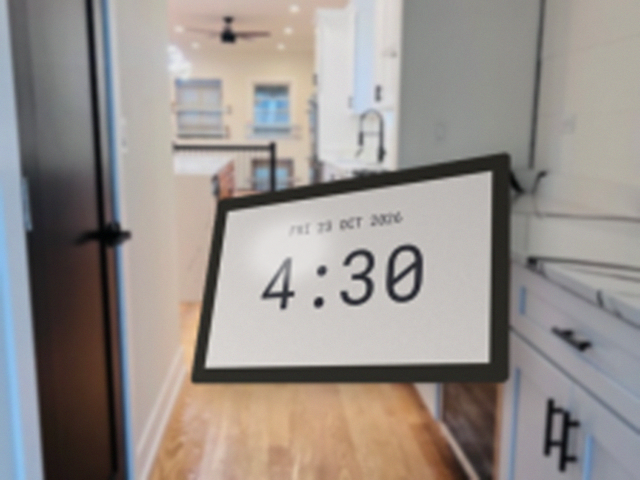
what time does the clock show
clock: 4:30
